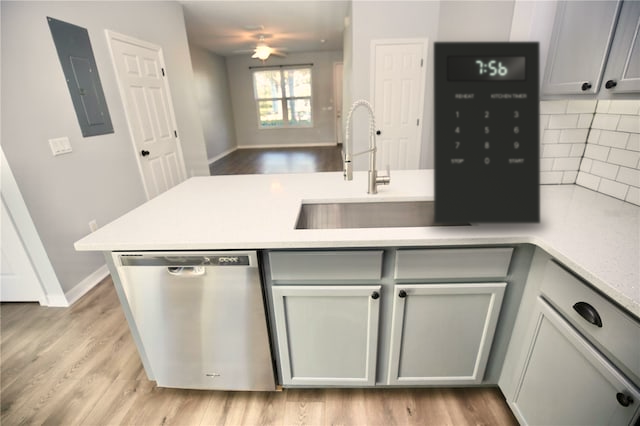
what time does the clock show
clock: 7:56
